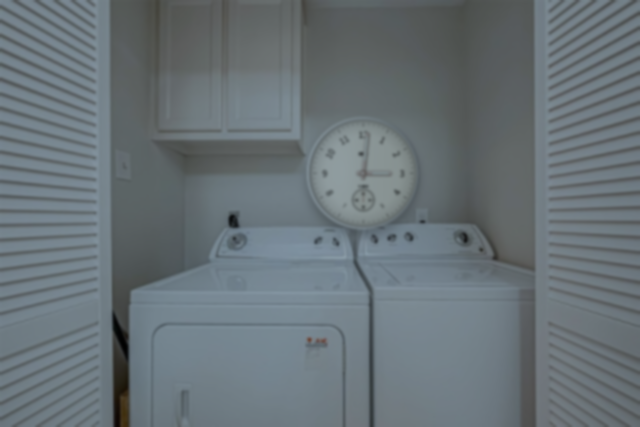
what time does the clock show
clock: 3:01
